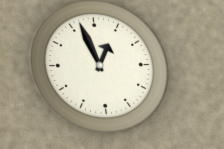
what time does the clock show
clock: 12:57
